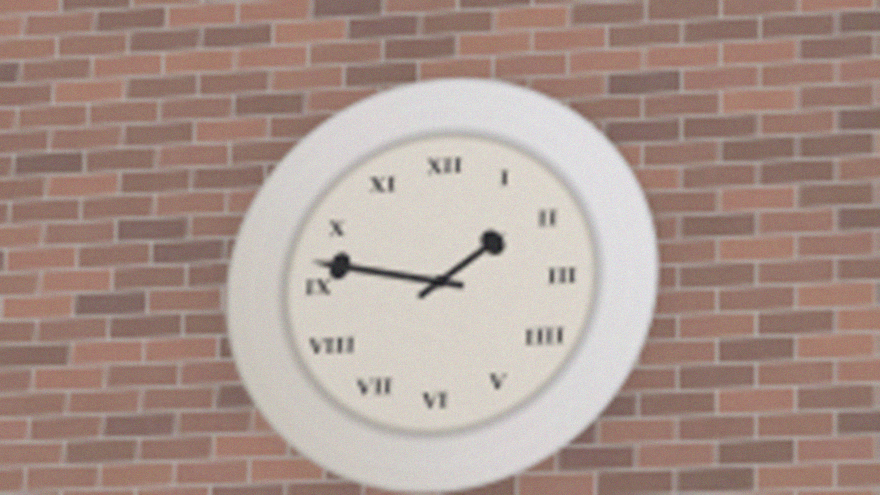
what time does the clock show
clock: 1:47
